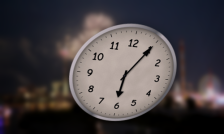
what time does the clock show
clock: 6:05
